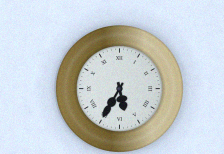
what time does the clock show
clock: 5:35
